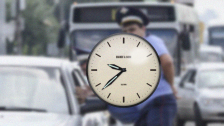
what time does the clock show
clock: 9:38
